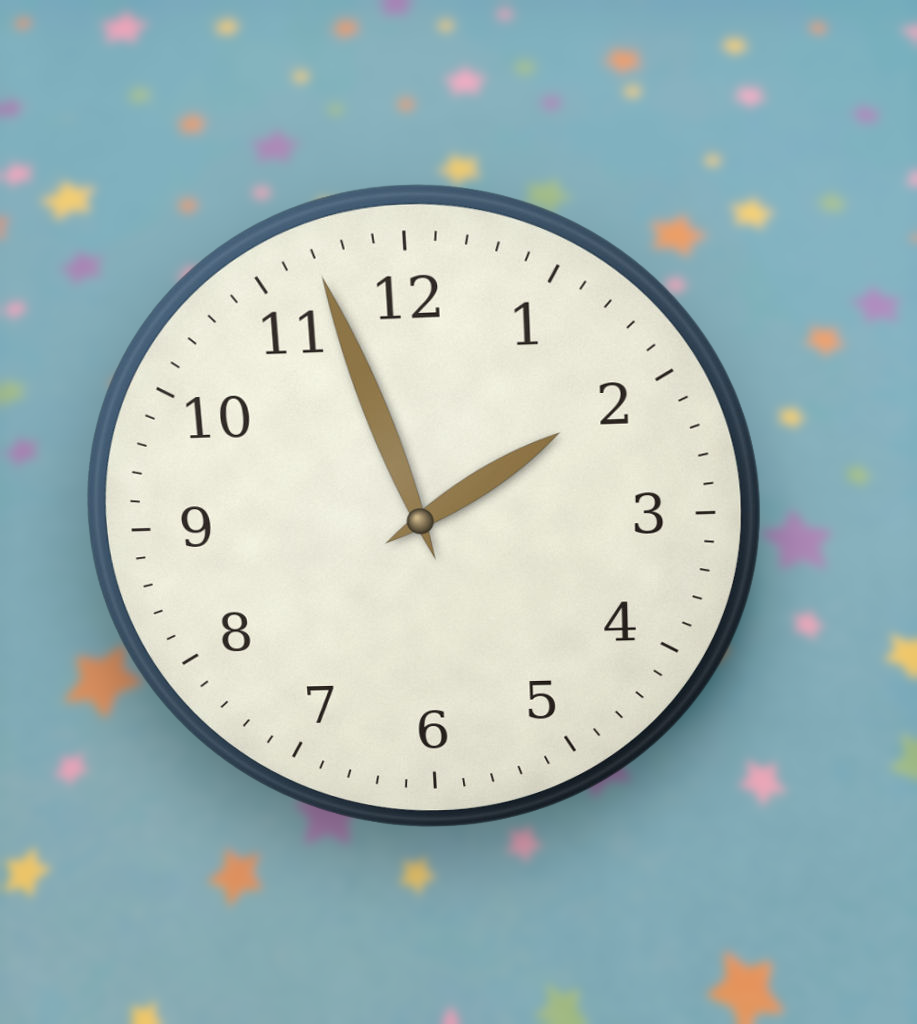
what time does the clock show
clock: 1:57
